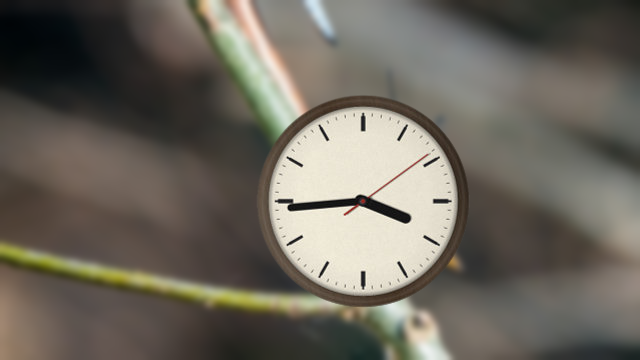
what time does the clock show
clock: 3:44:09
